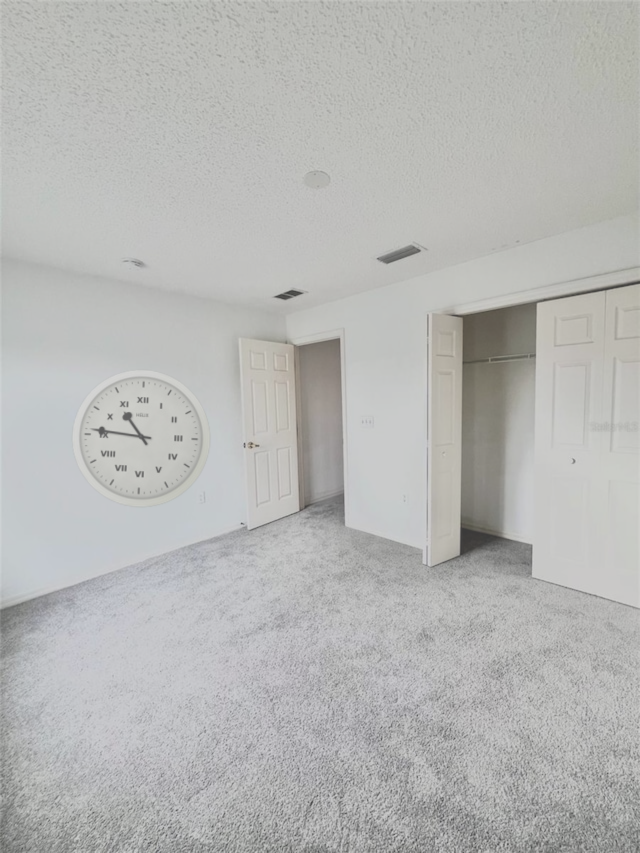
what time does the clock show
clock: 10:46
